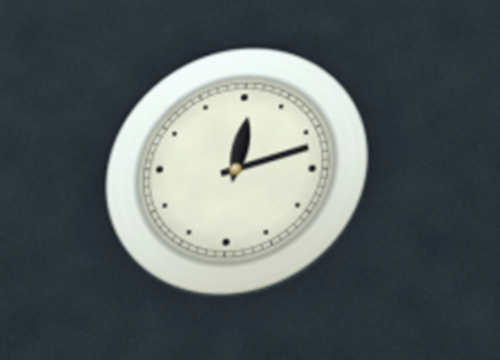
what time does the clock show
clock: 12:12
